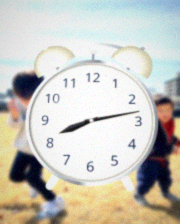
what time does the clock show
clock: 8:13
